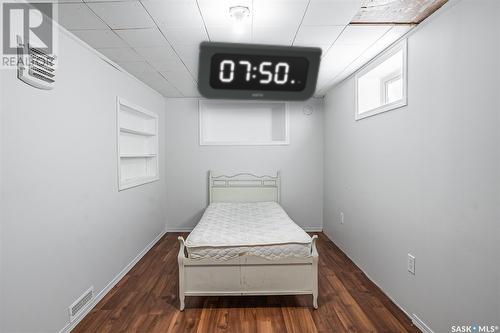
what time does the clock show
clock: 7:50
